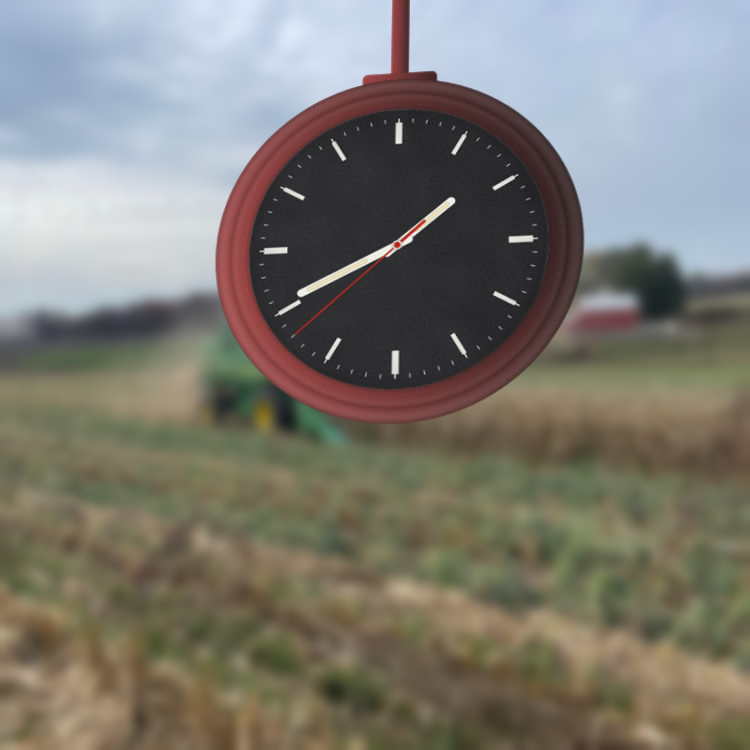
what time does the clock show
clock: 1:40:38
